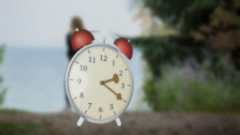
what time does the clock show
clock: 2:20
